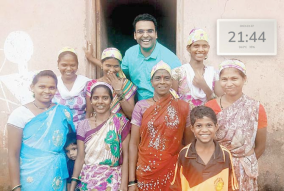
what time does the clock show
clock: 21:44
